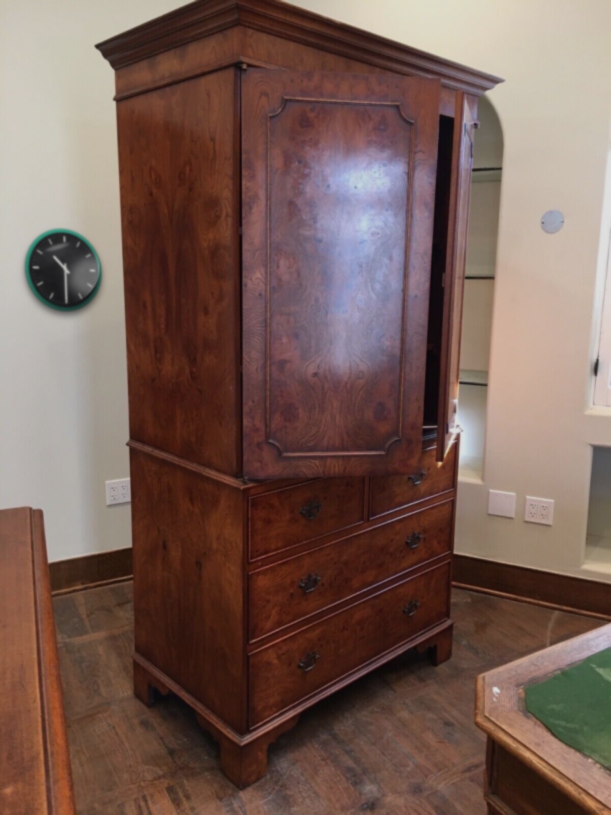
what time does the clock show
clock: 10:30
